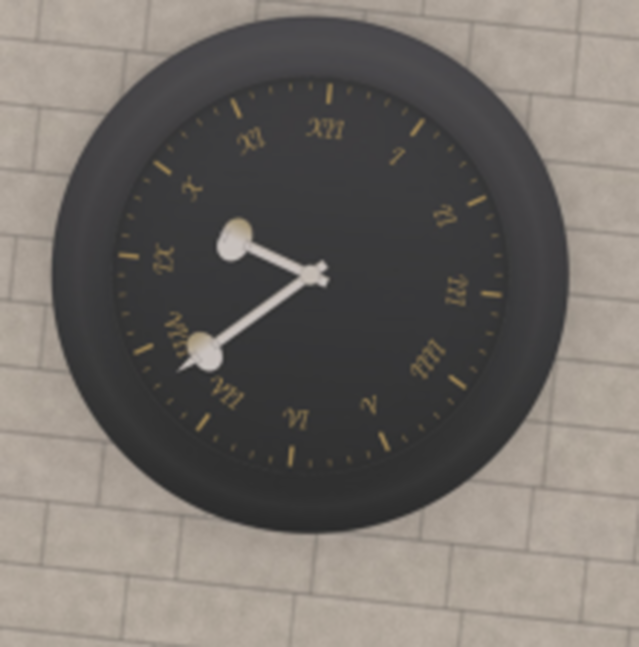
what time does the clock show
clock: 9:38
